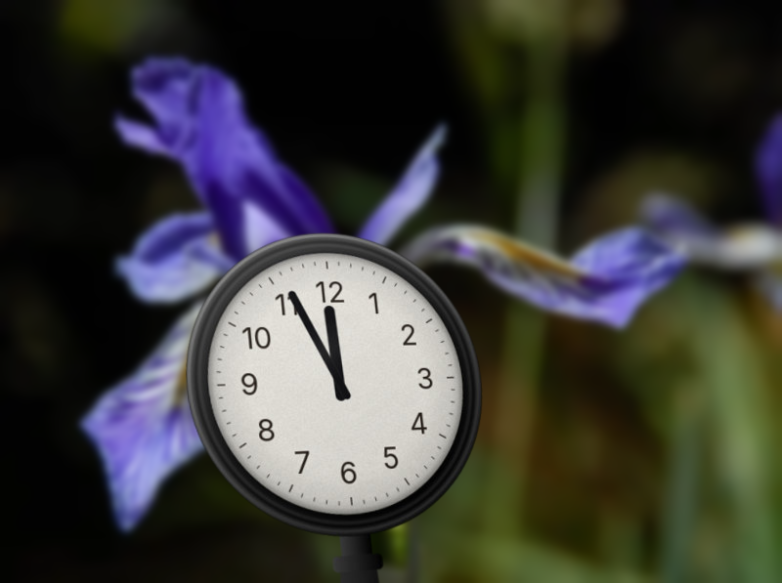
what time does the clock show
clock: 11:56
